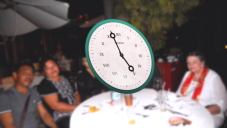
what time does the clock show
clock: 4:57
